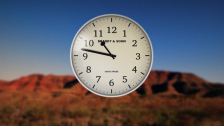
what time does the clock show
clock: 10:47
